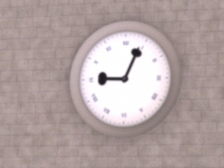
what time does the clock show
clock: 9:04
